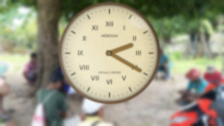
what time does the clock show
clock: 2:20
